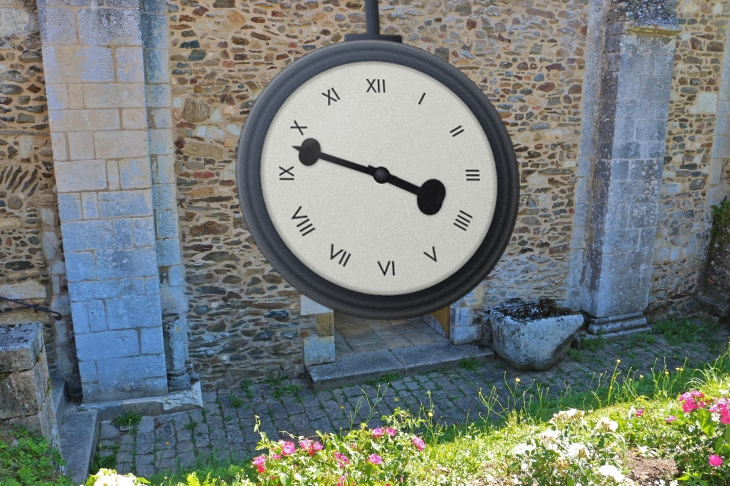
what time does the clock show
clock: 3:48
